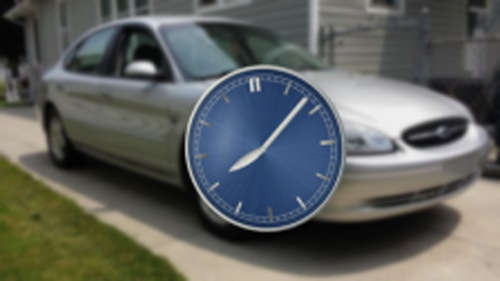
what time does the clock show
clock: 8:08
